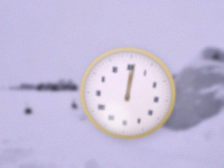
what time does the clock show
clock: 12:01
